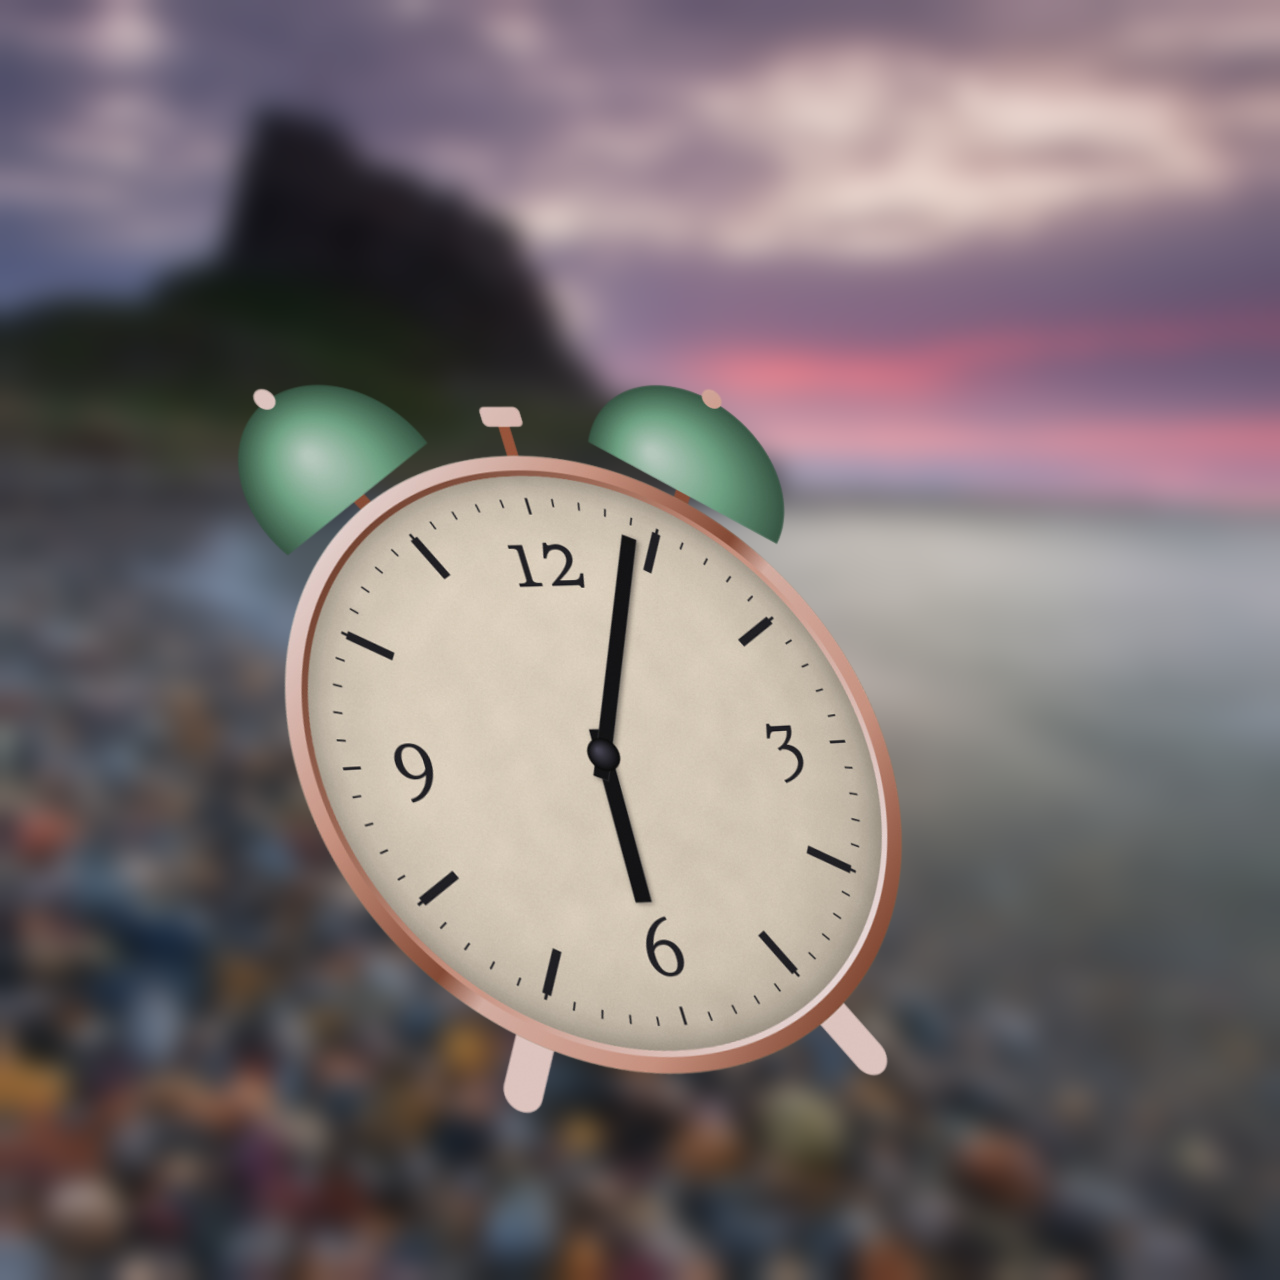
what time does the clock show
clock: 6:04
